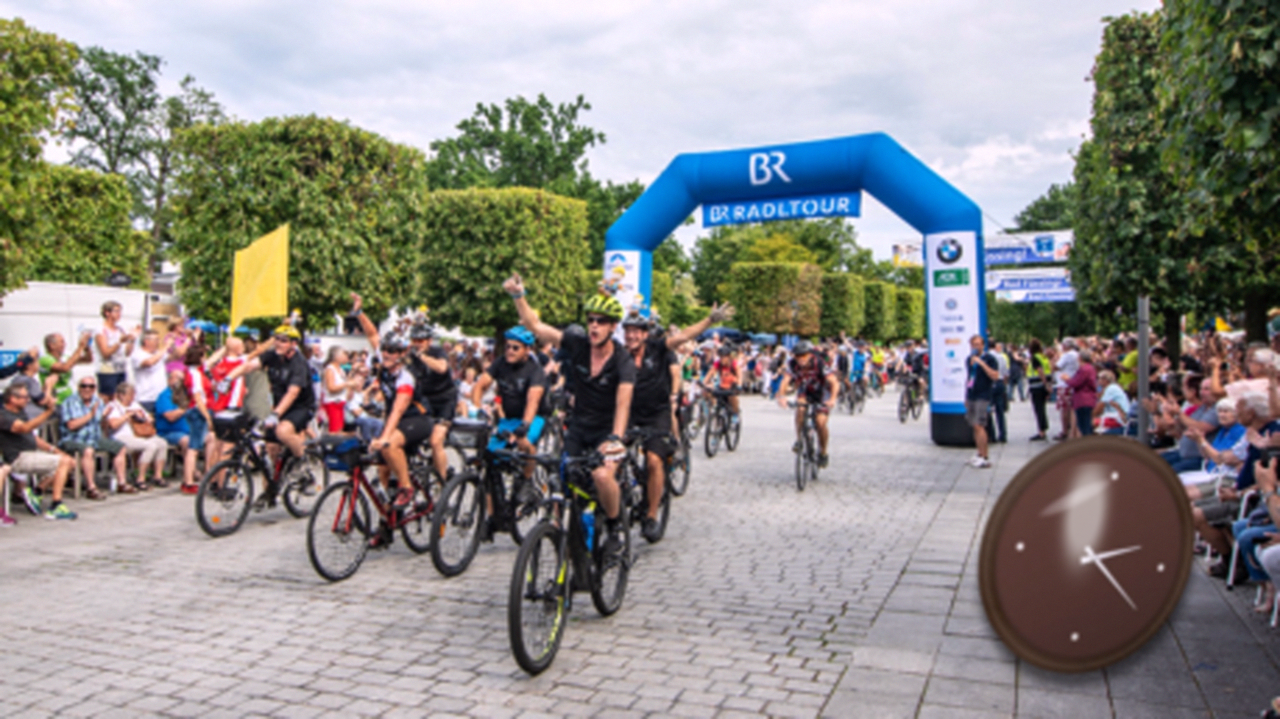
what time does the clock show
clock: 2:21
